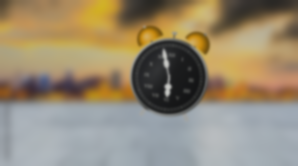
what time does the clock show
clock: 5:57
